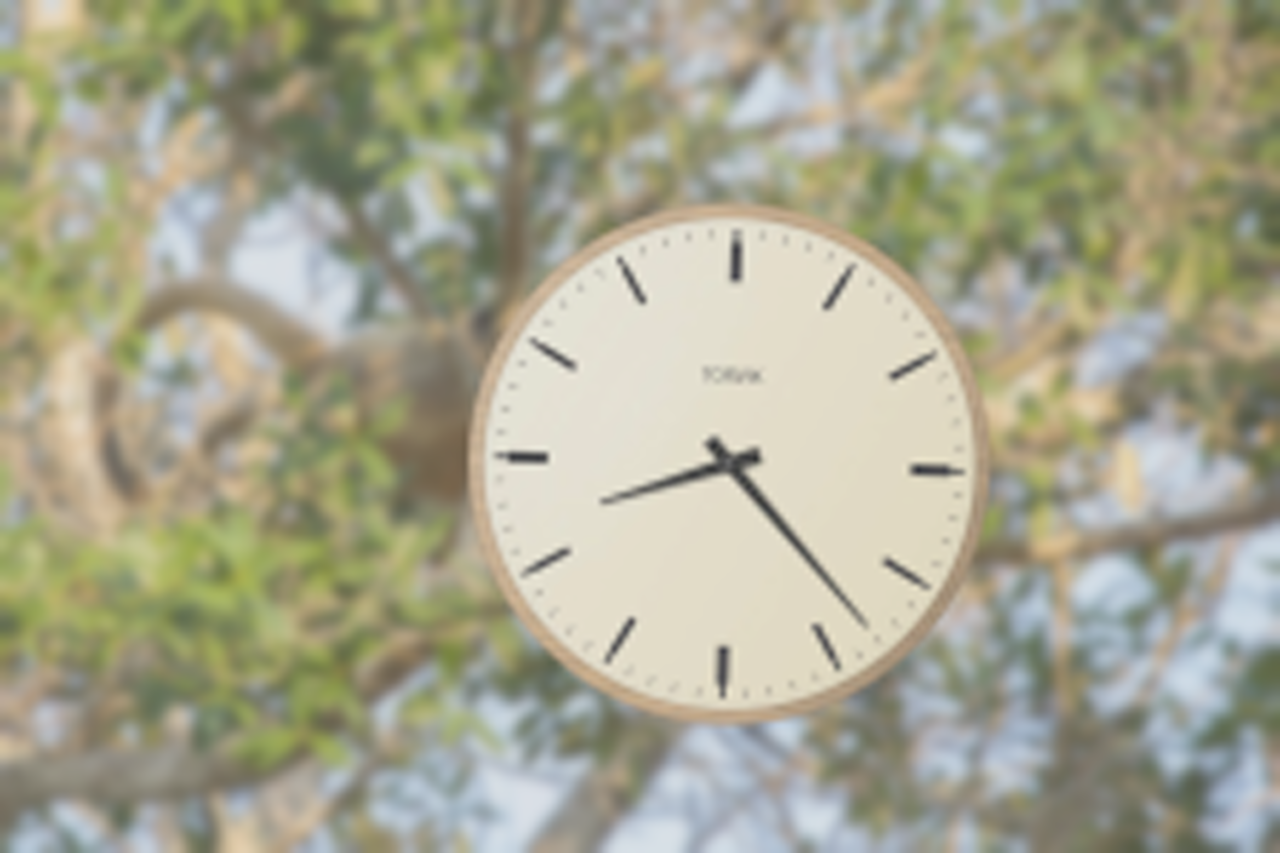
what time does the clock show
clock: 8:23
